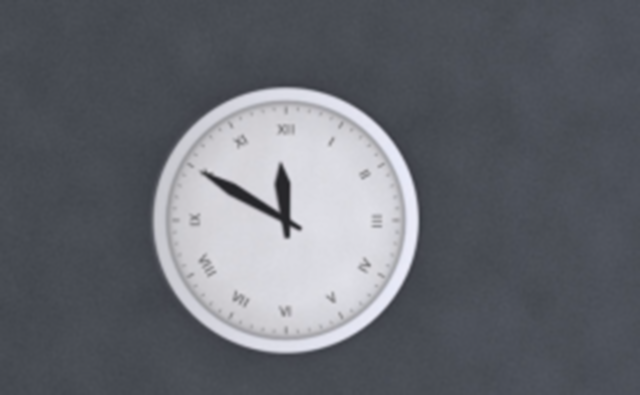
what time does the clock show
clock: 11:50
